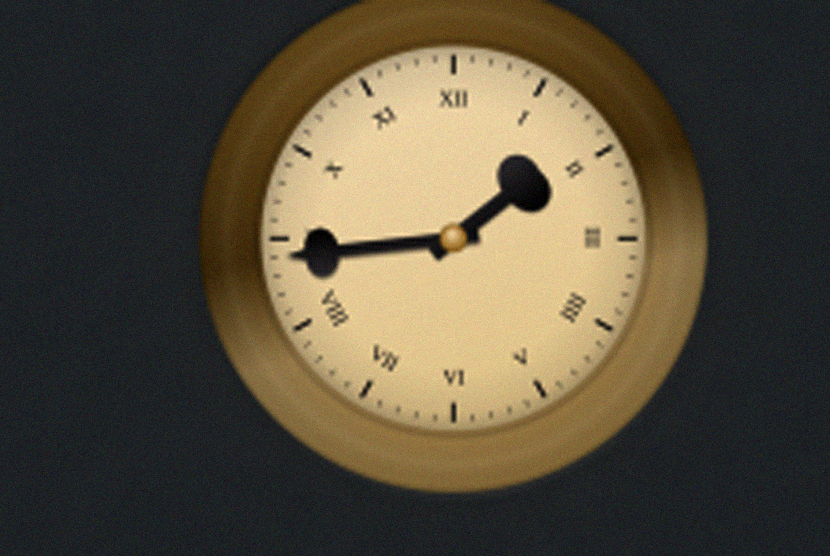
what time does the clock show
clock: 1:44
